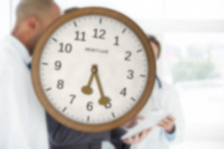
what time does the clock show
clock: 6:26
